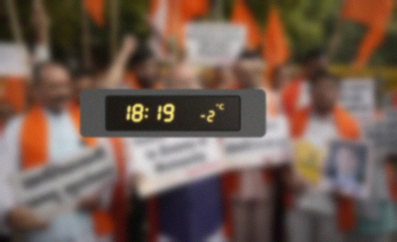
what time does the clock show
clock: 18:19
